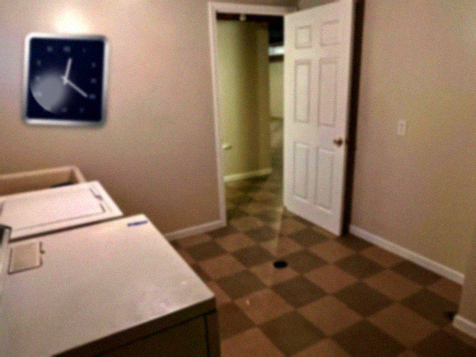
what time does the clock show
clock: 12:21
